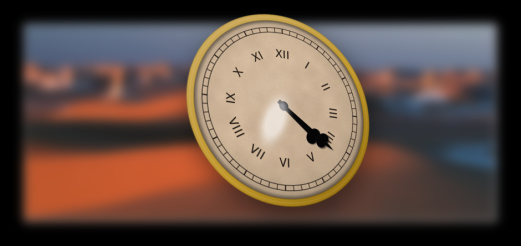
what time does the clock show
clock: 4:21
